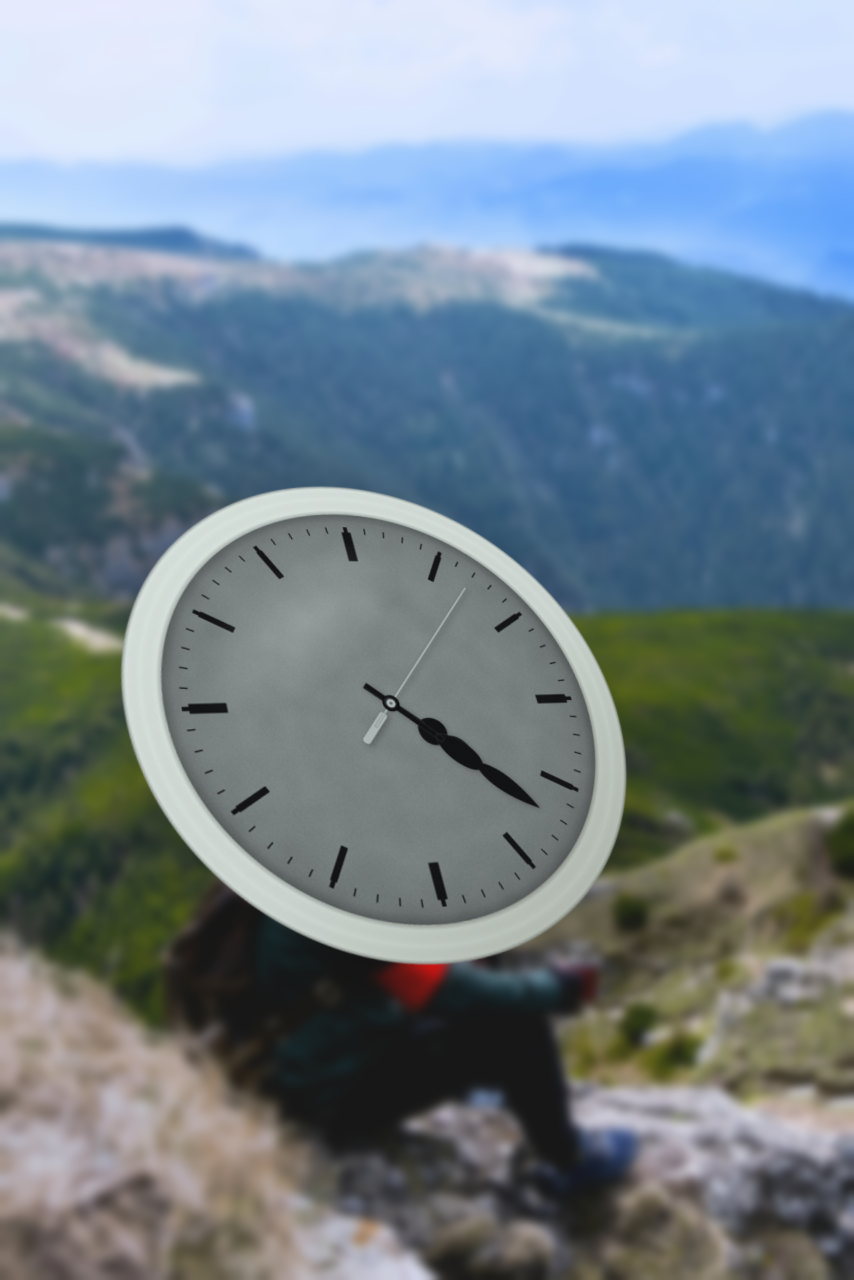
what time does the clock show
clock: 4:22:07
